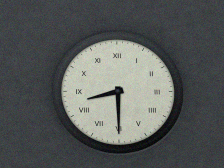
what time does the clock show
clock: 8:30
